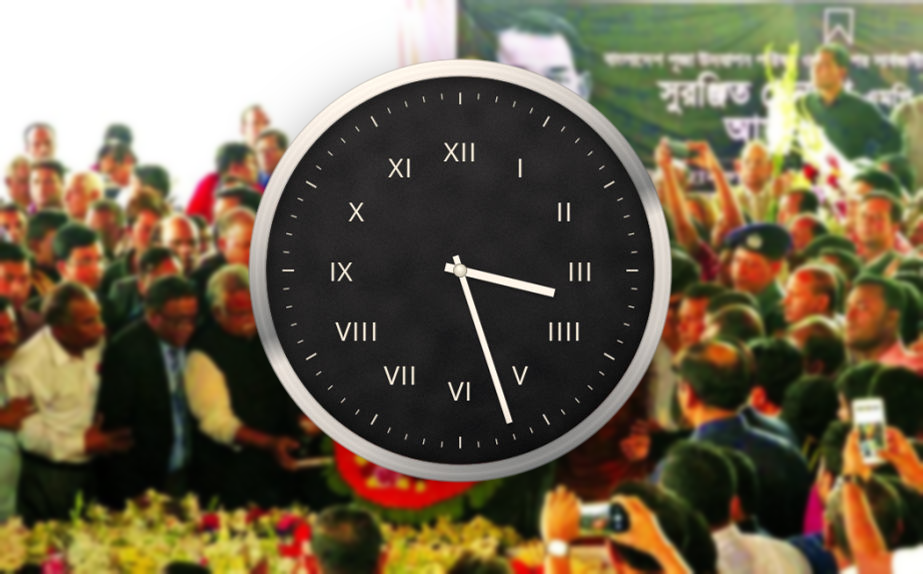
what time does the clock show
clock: 3:27
